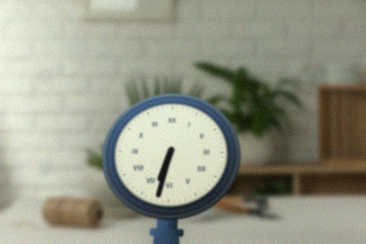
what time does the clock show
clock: 6:32
